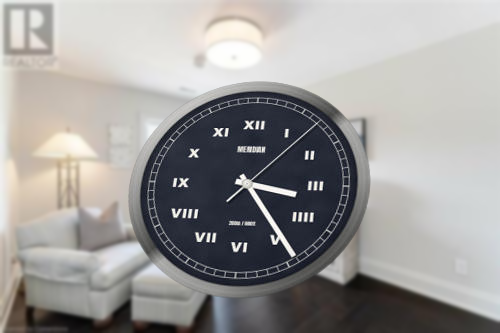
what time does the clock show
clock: 3:24:07
